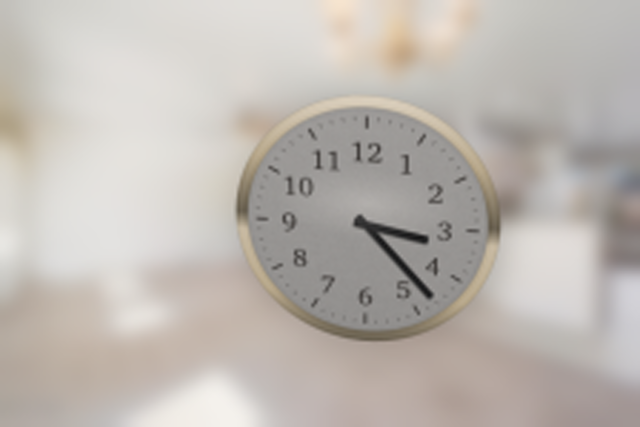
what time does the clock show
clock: 3:23
